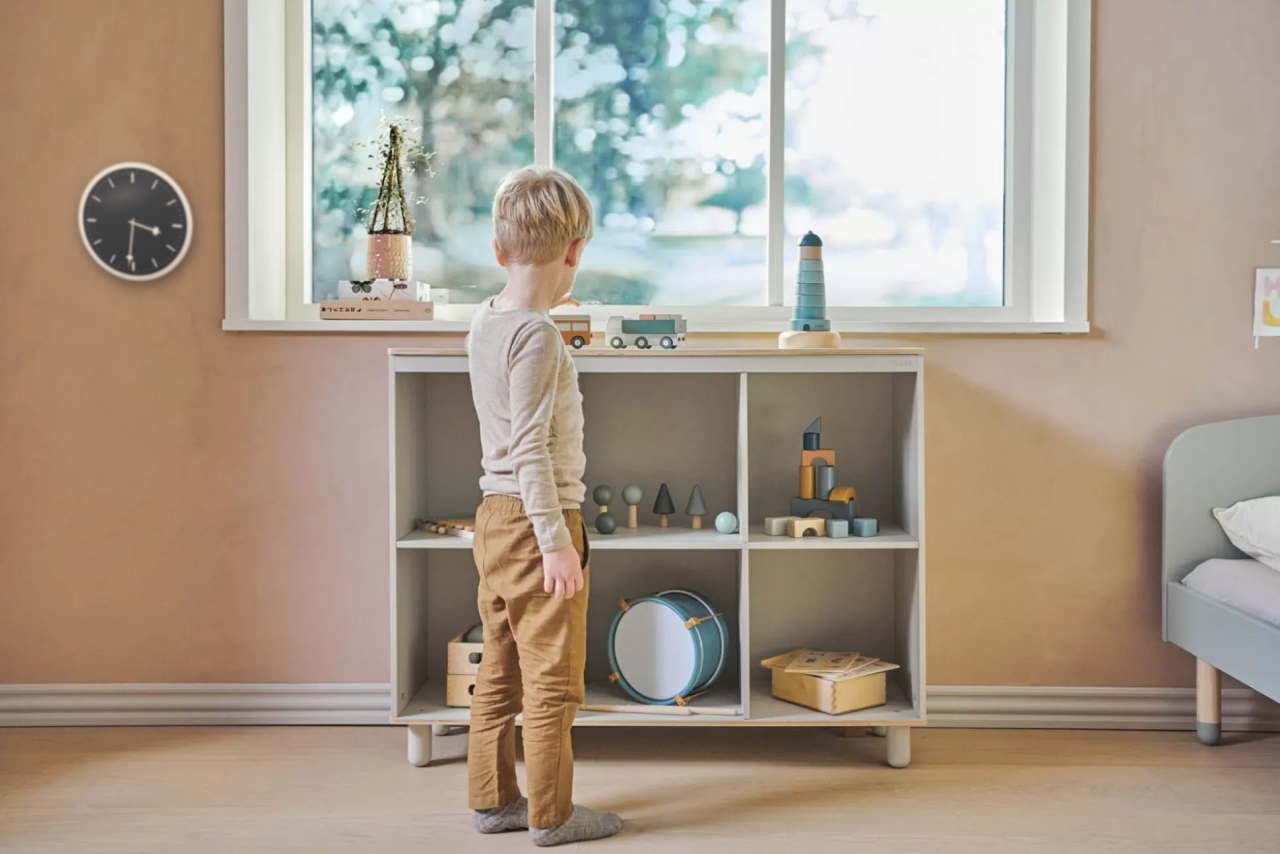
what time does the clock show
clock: 3:31
